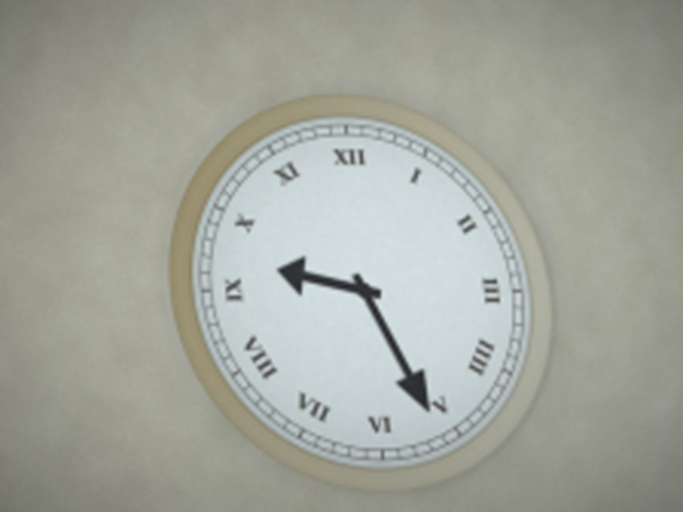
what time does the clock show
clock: 9:26
